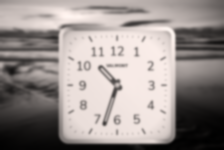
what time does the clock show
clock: 10:33
